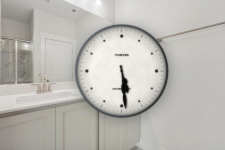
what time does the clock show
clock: 5:29
